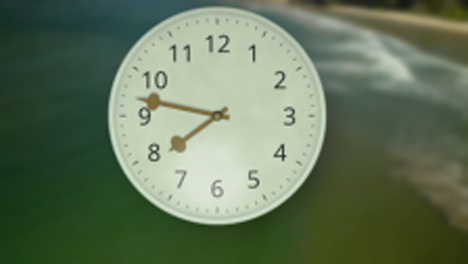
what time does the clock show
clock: 7:47
